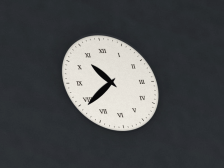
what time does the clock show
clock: 10:39
